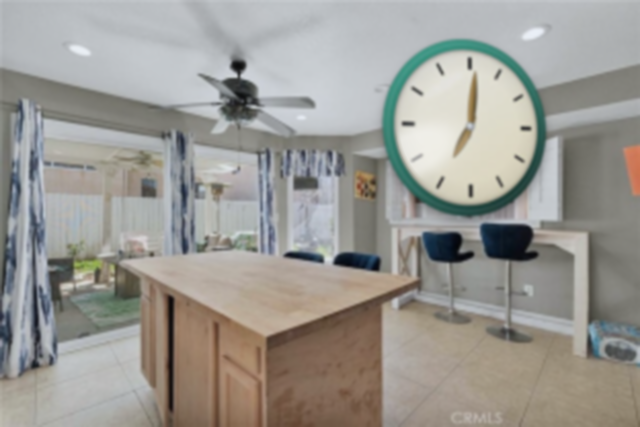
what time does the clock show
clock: 7:01
